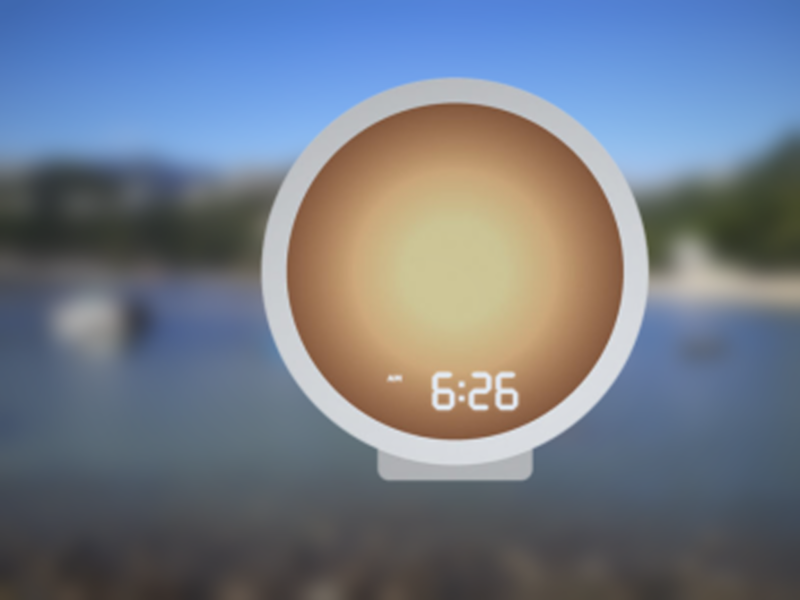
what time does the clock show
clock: 6:26
